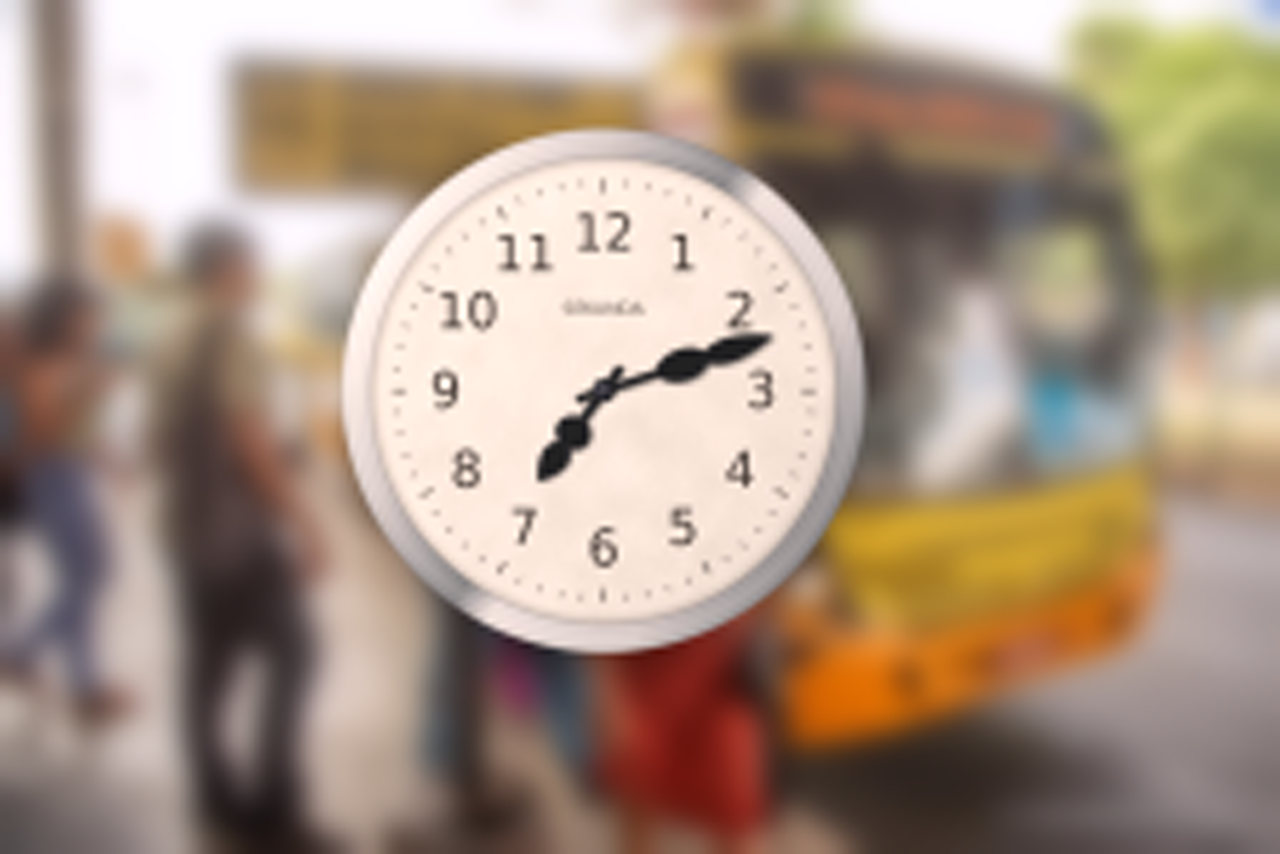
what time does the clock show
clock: 7:12
